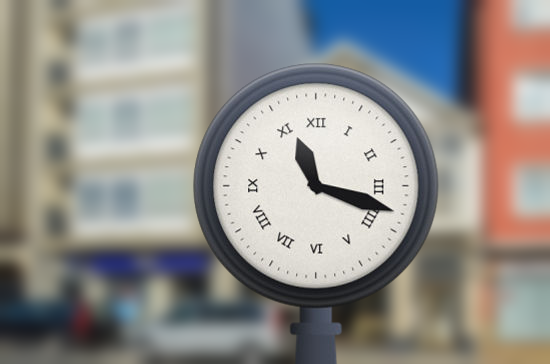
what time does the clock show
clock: 11:18
